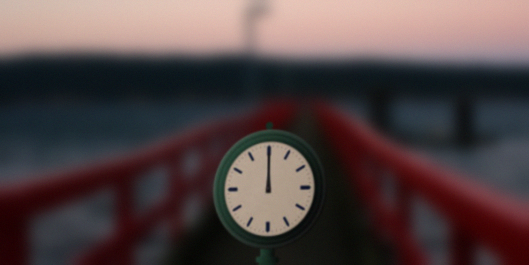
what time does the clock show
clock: 12:00
